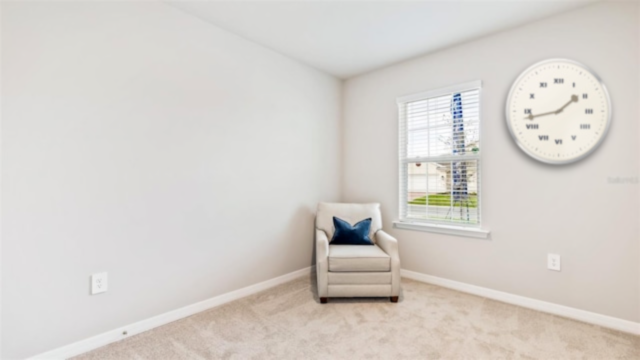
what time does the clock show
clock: 1:43
